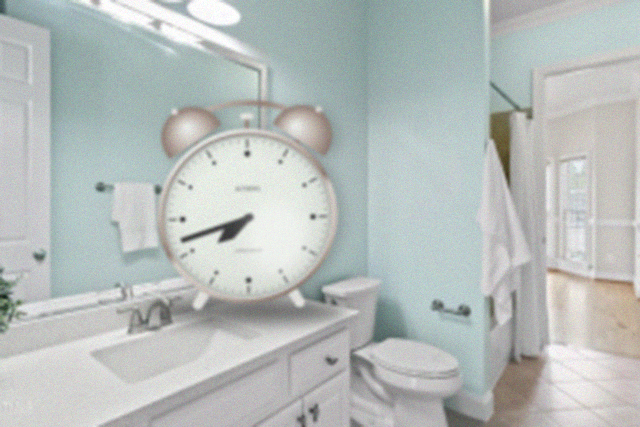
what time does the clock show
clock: 7:42
